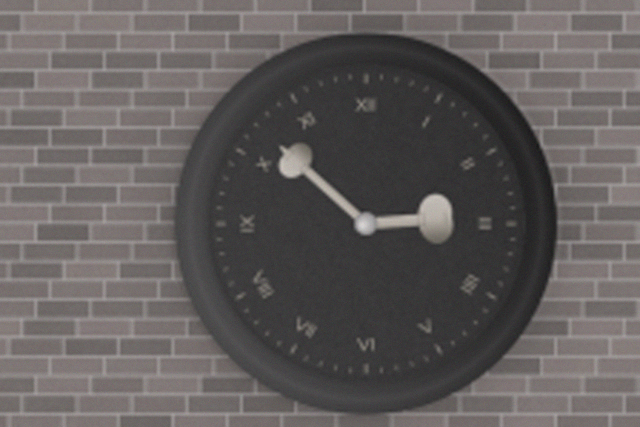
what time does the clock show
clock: 2:52
